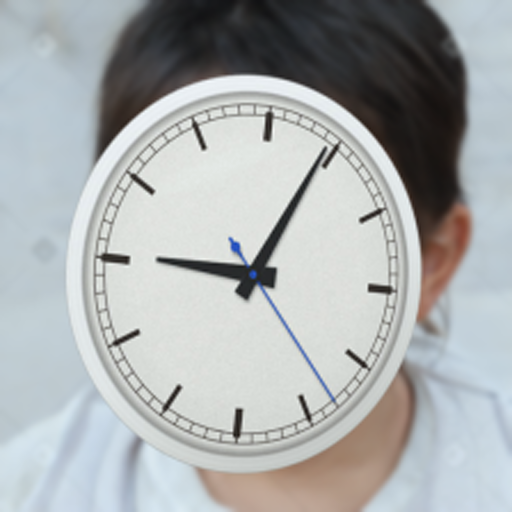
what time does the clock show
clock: 9:04:23
